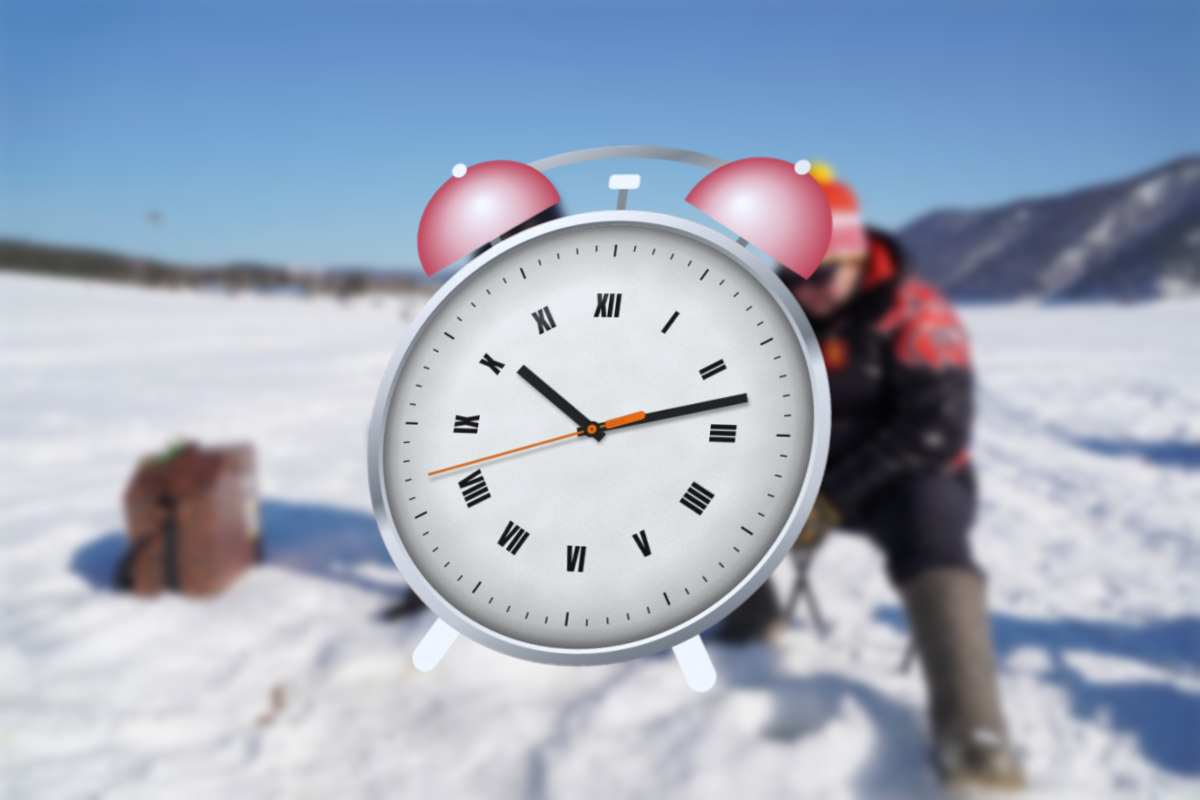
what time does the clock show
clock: 10:12:42
